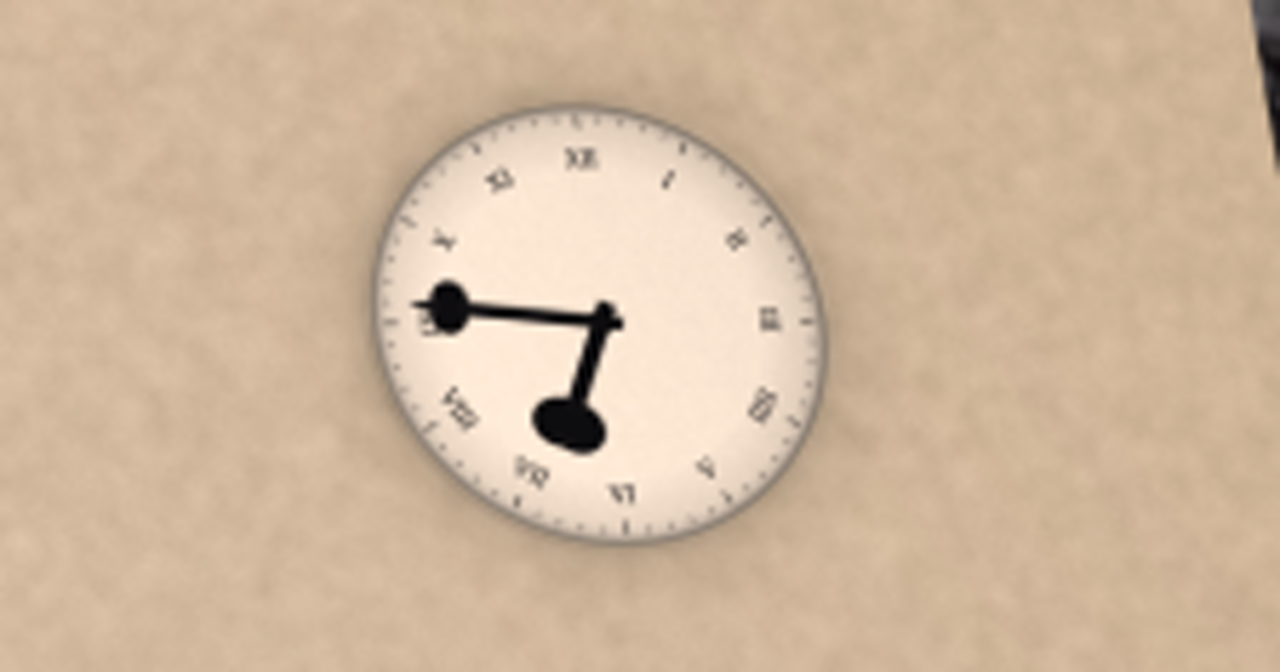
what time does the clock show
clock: 6:46
